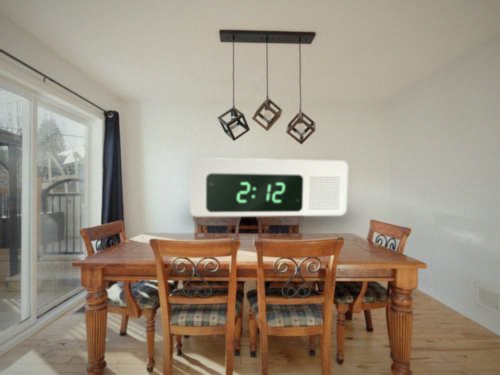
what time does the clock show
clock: 2:12
